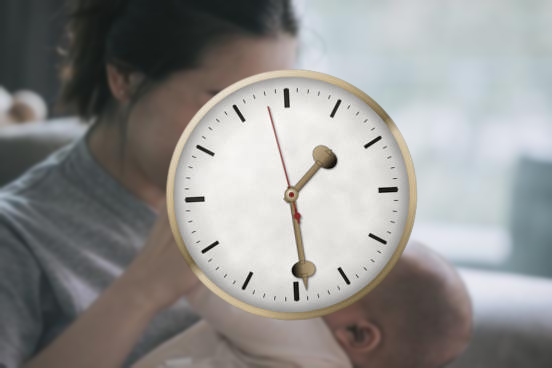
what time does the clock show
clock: 1:28:58
